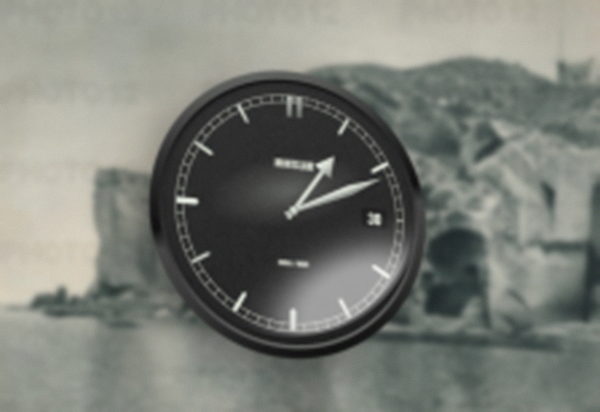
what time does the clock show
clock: 1:11
